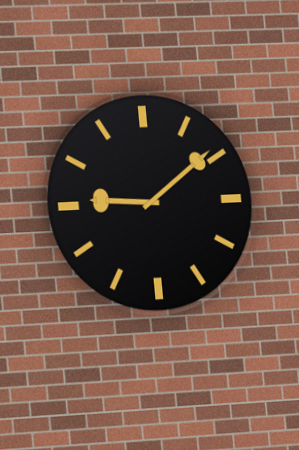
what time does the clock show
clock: 9:09
